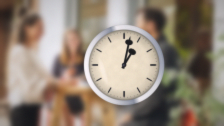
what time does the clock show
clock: 1:02
